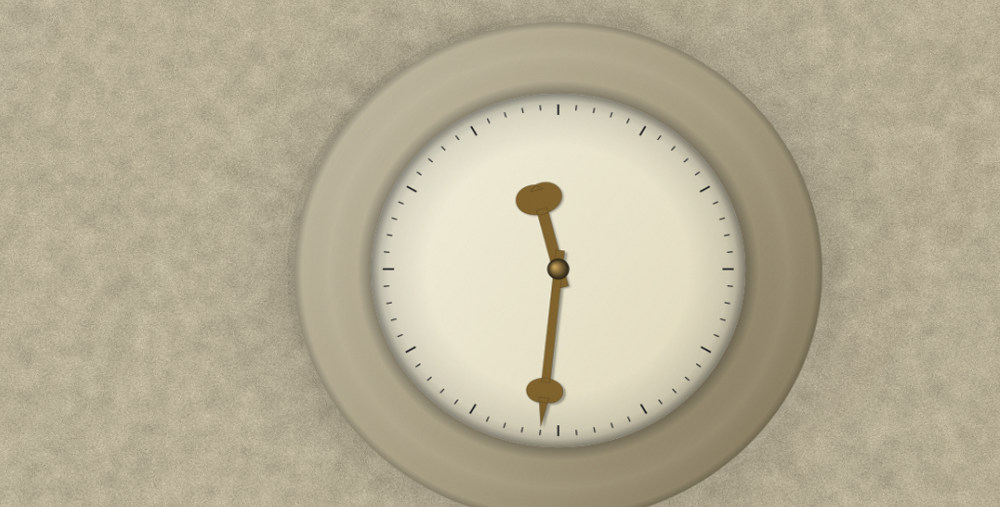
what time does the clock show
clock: 11:31
